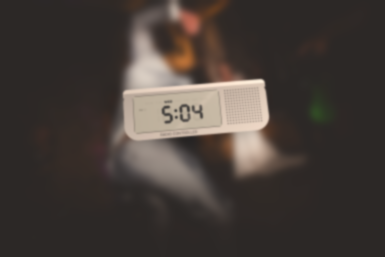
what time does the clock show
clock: 5:04
